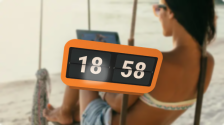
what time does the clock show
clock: 18:58
